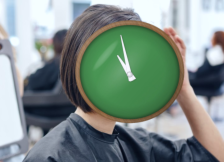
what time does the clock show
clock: 10:58
